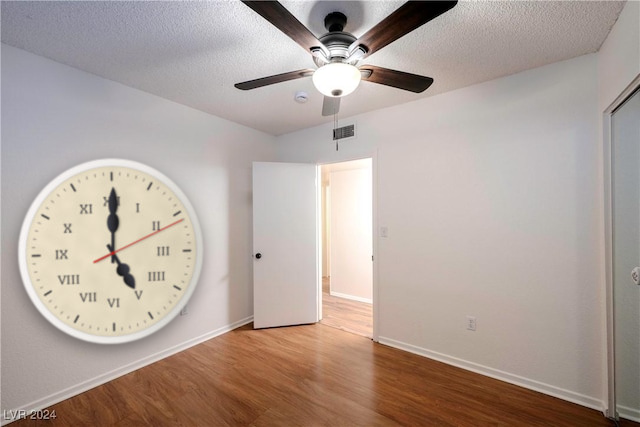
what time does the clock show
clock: 5:00:11
